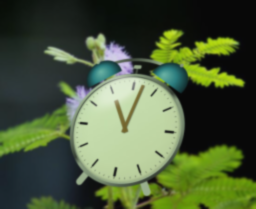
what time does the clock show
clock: 11:02
